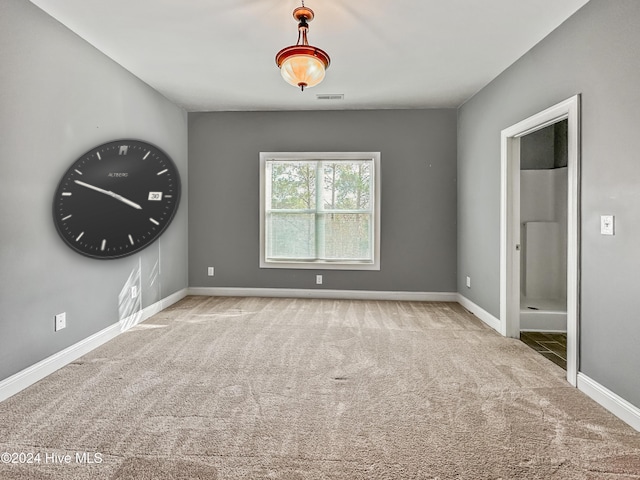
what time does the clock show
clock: 3:48
